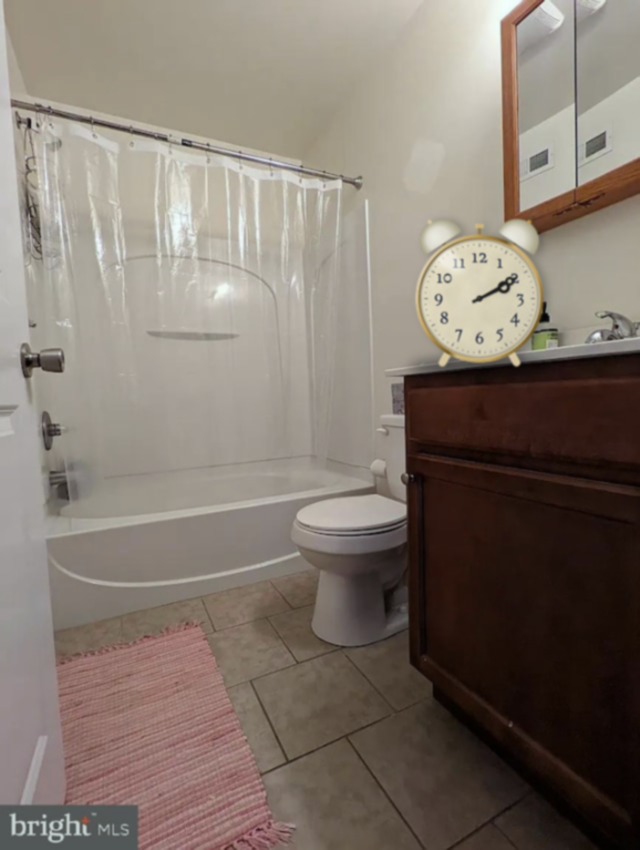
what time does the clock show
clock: 2:10
